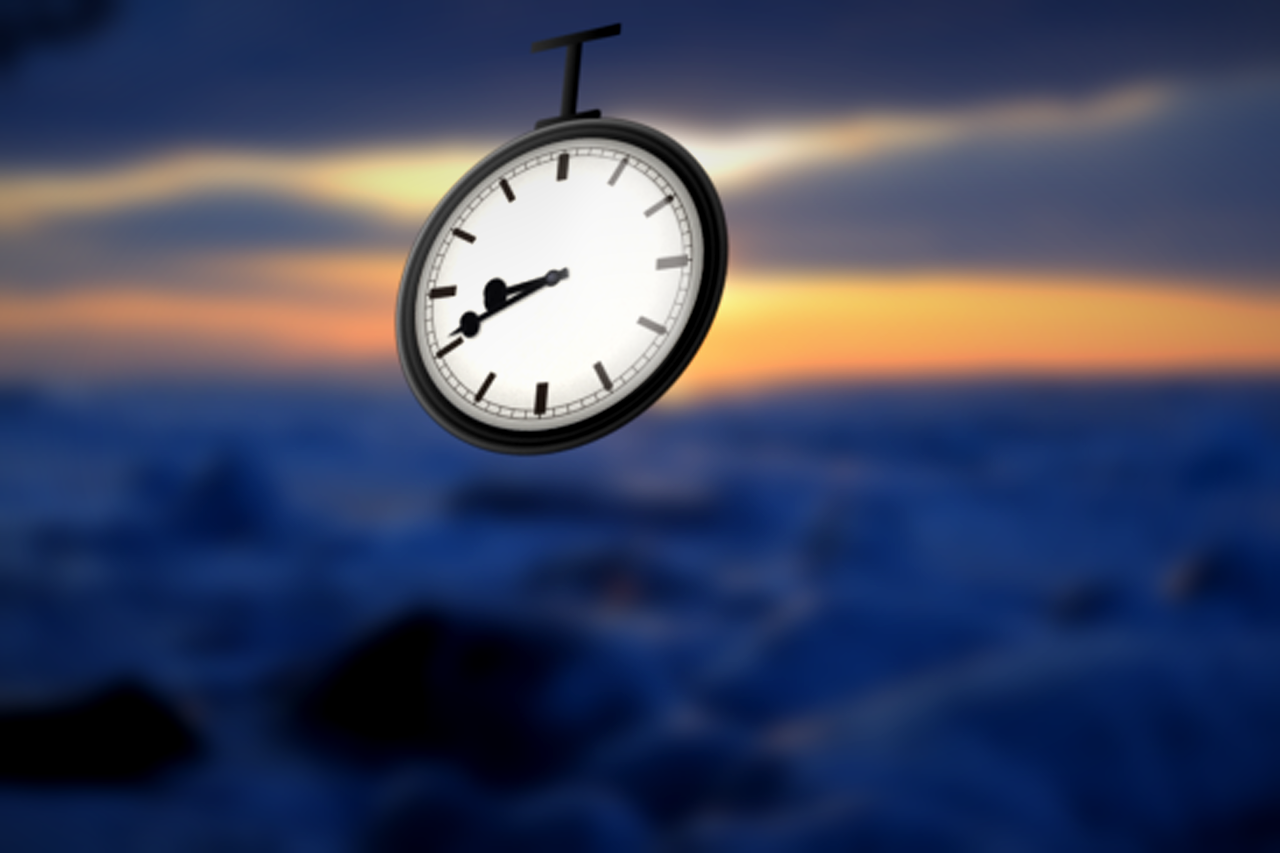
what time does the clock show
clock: 8:41
